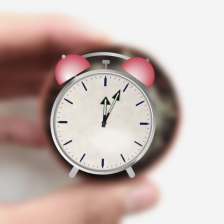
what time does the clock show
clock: 12:04
